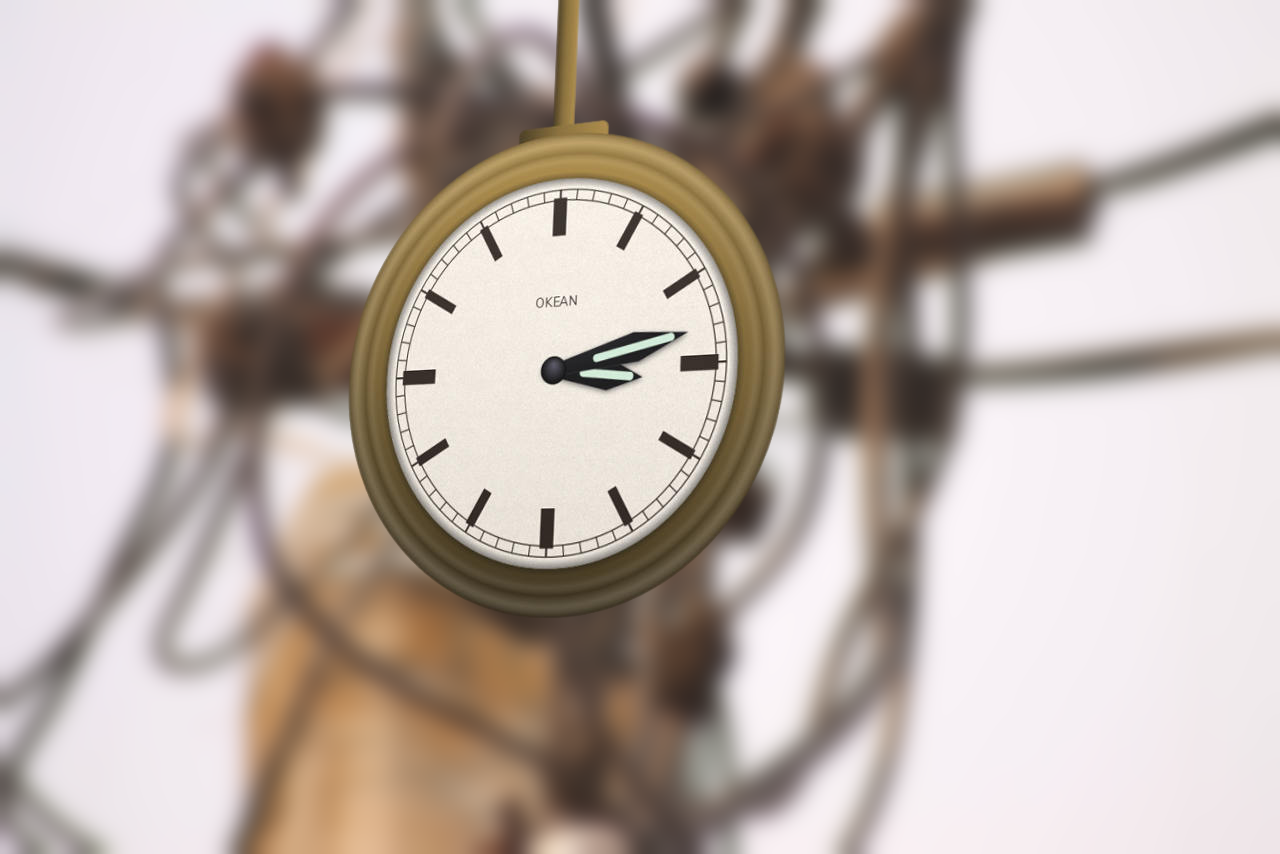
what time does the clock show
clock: 3:13
